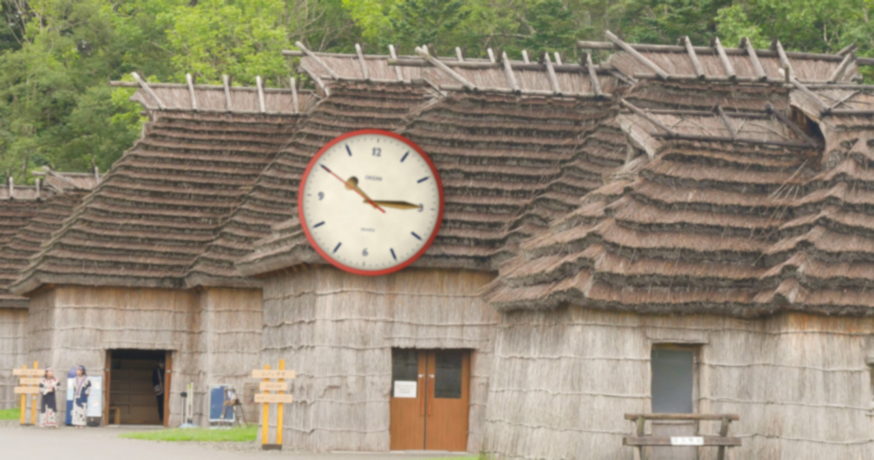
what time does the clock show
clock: 10:14:50
